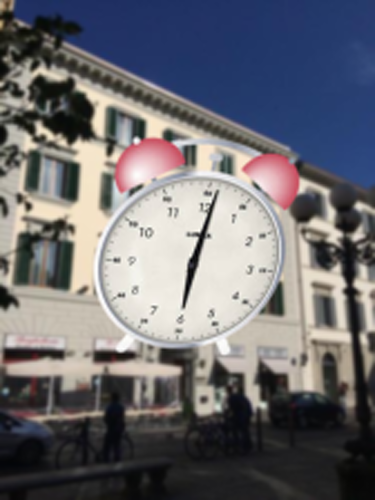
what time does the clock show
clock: 6:01
